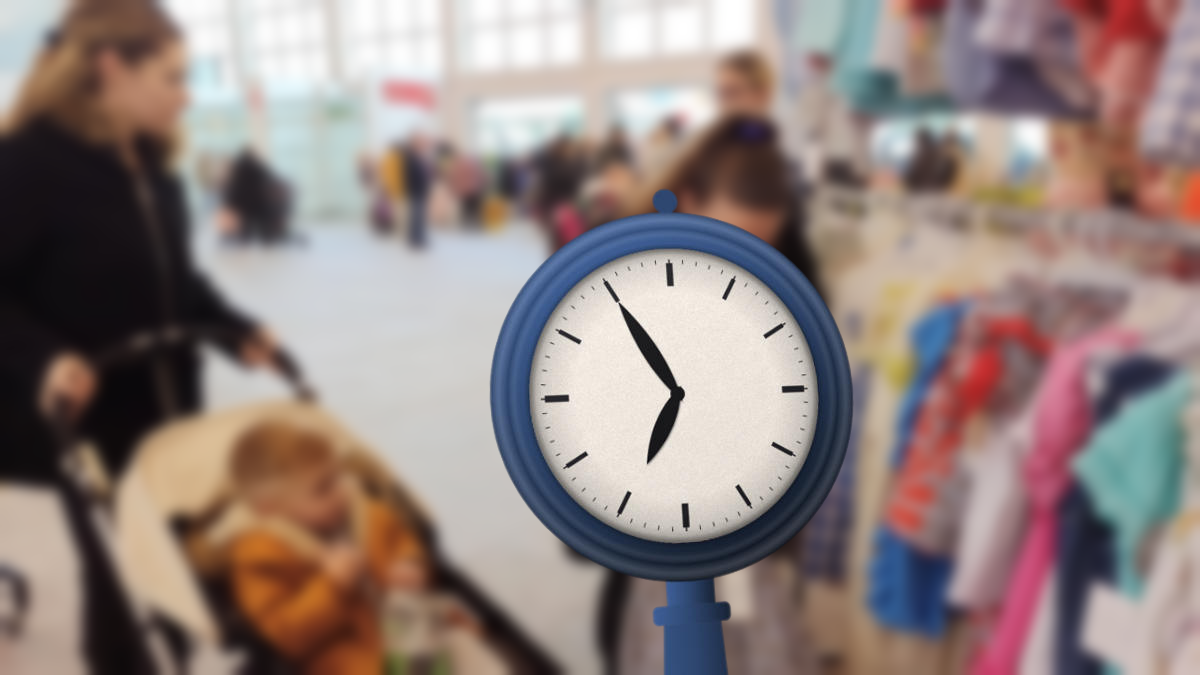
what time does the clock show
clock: 6:55
